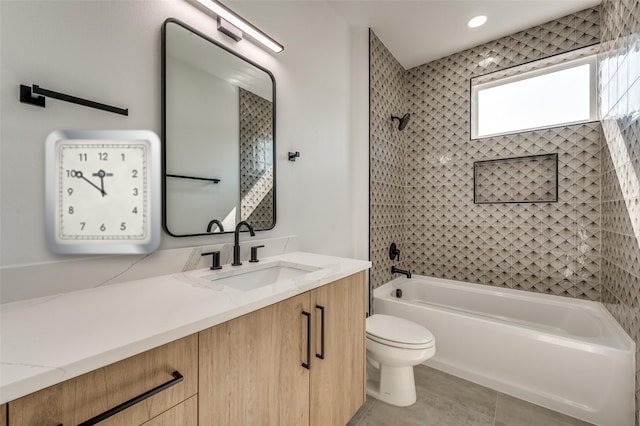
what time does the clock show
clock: 11:51
